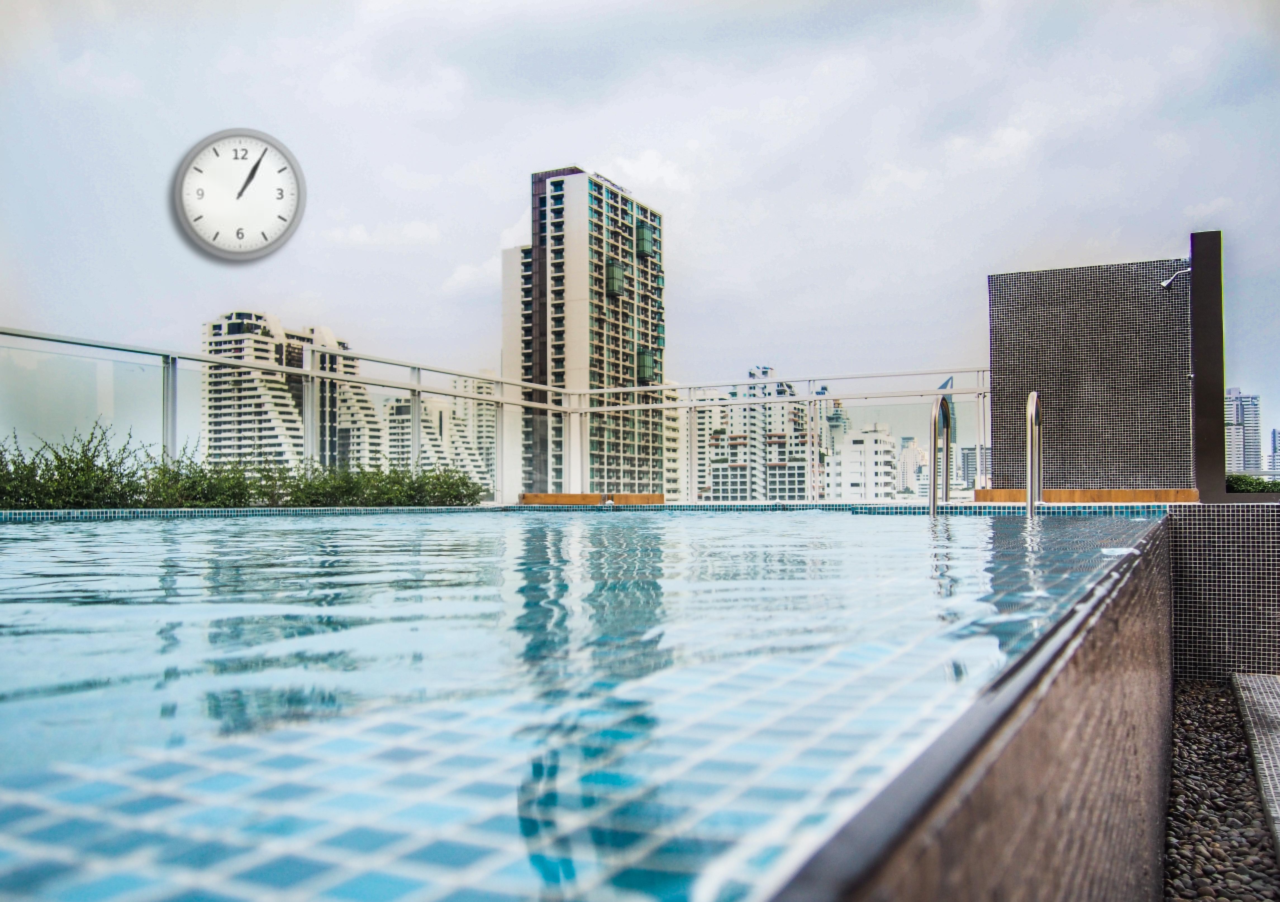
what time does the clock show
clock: 1:05
